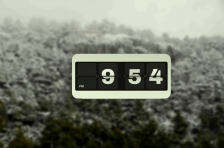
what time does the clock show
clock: 9:54
